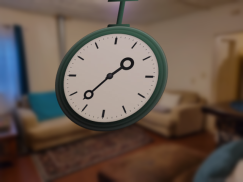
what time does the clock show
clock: 1:37
